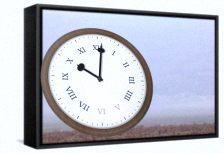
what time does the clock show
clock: 10:01
